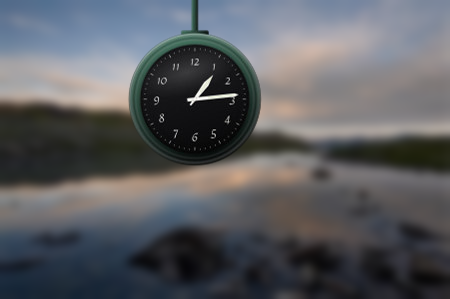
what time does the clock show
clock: 1:14
